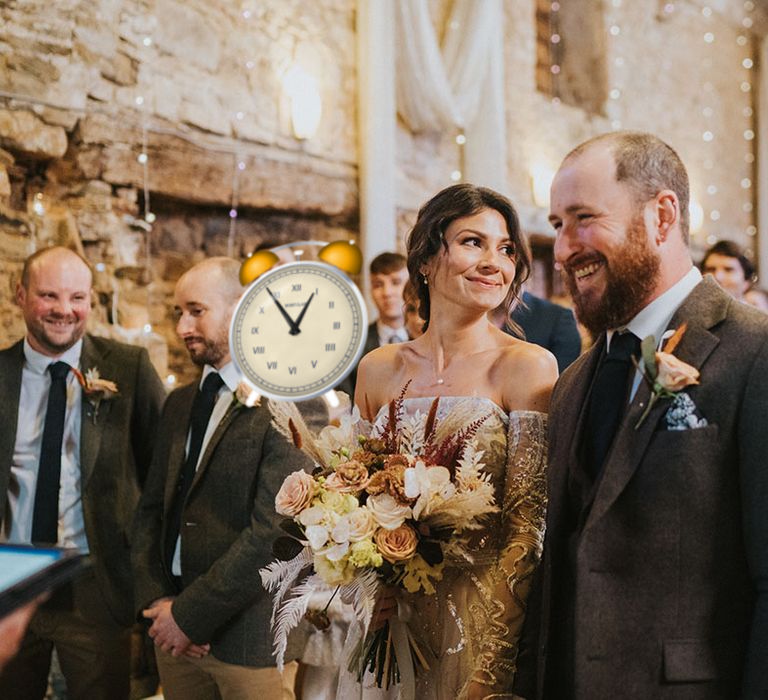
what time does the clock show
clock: 12:54
